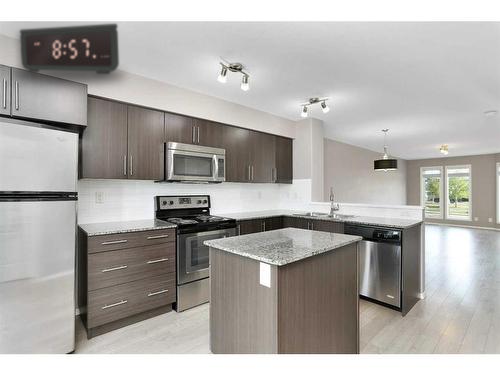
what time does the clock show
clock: 8:57
